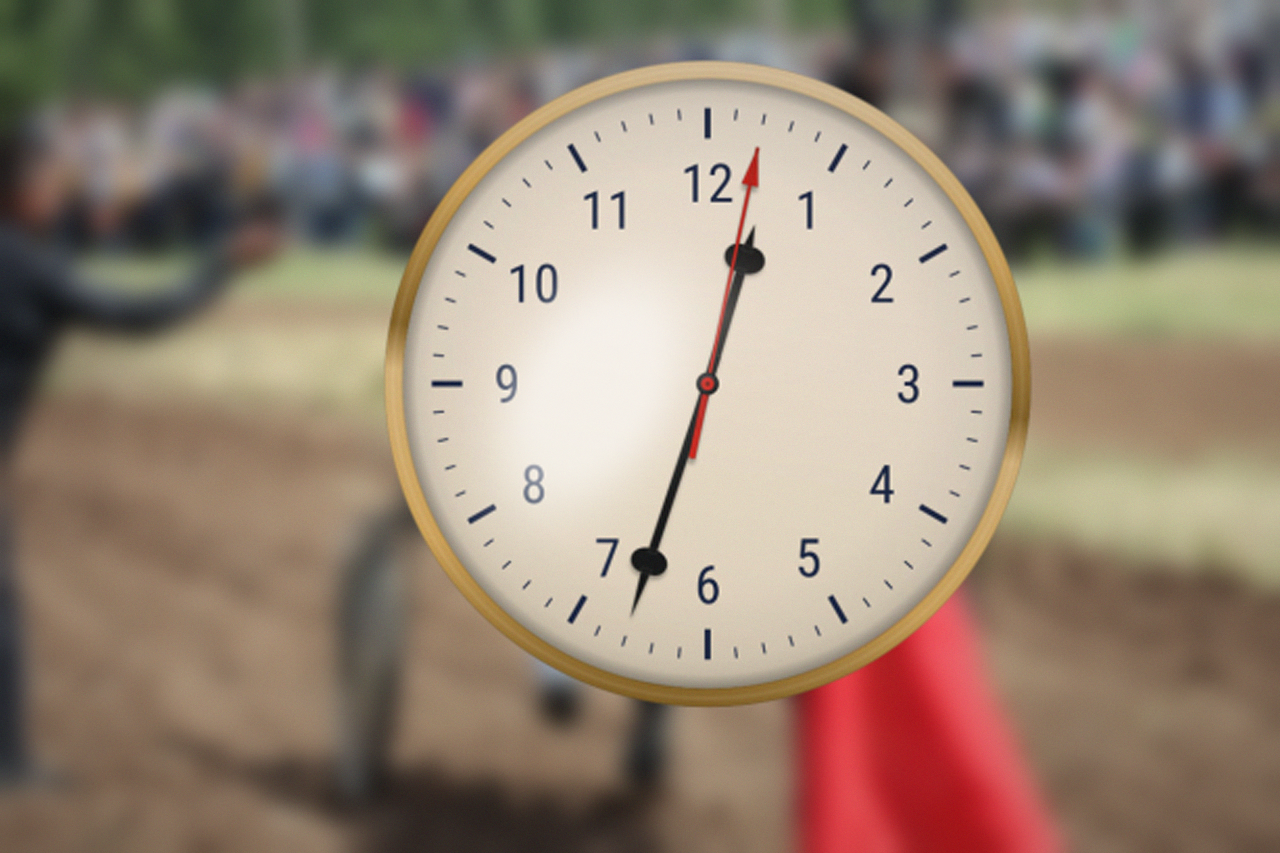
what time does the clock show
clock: 12:33:02
